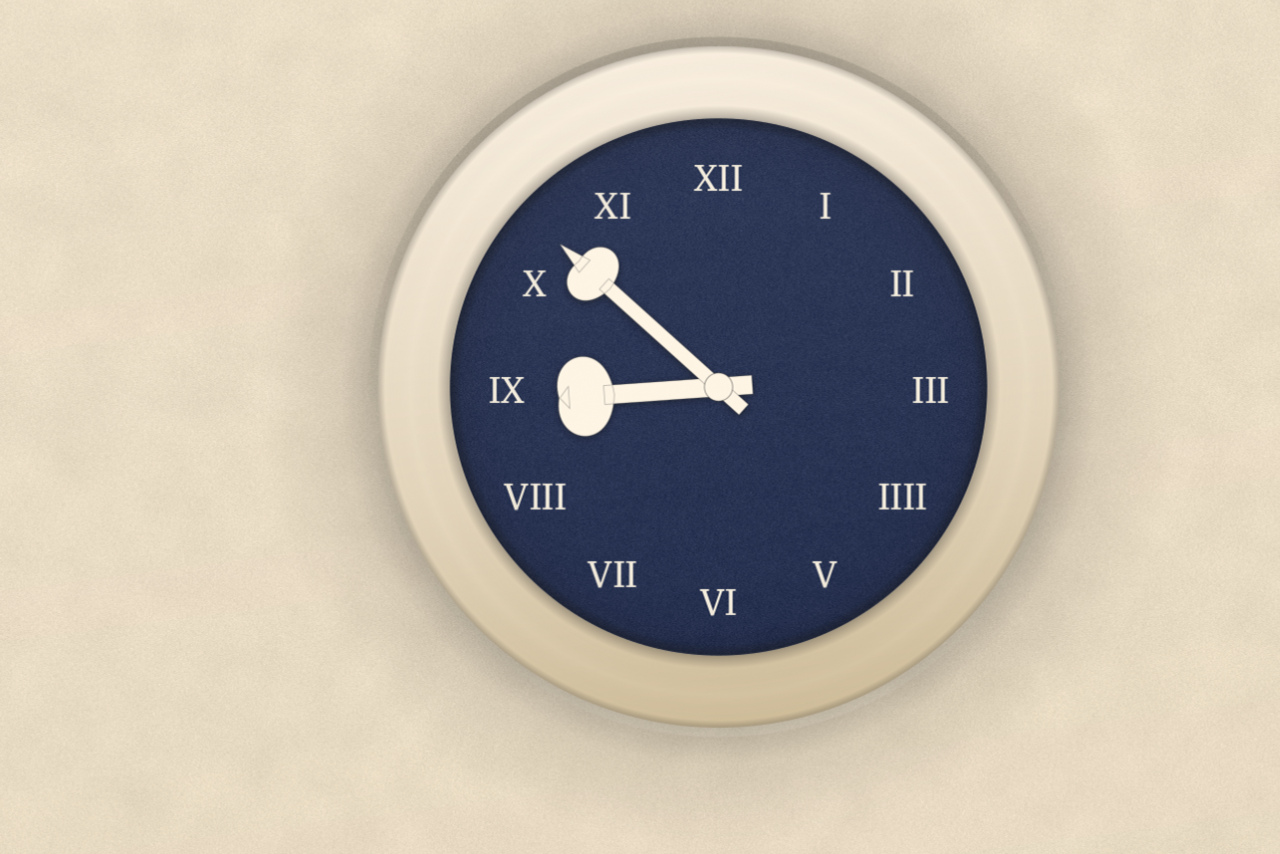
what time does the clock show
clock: 8:52
